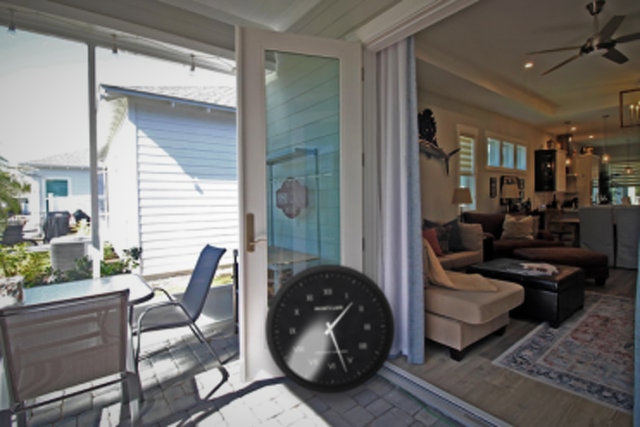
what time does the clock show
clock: 1:27
